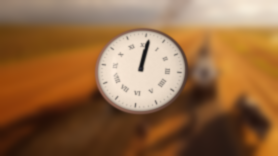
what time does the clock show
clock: 12:01
